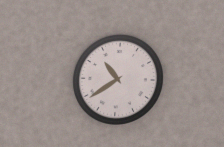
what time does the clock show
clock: 10:39
